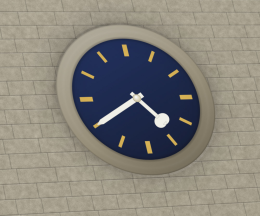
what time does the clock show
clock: 4:40
